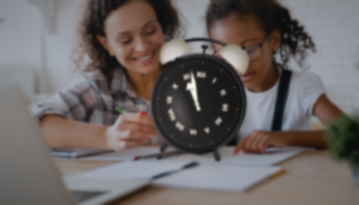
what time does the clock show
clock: 10:57
